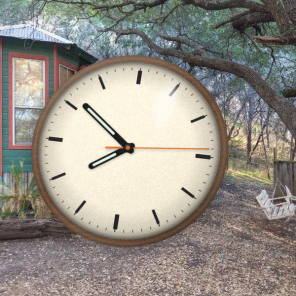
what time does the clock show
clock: 7:51:14
